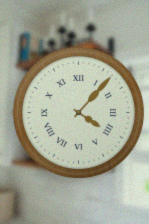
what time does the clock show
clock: 4:07
